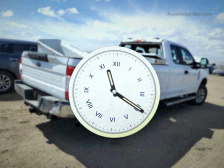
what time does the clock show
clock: 11:20
